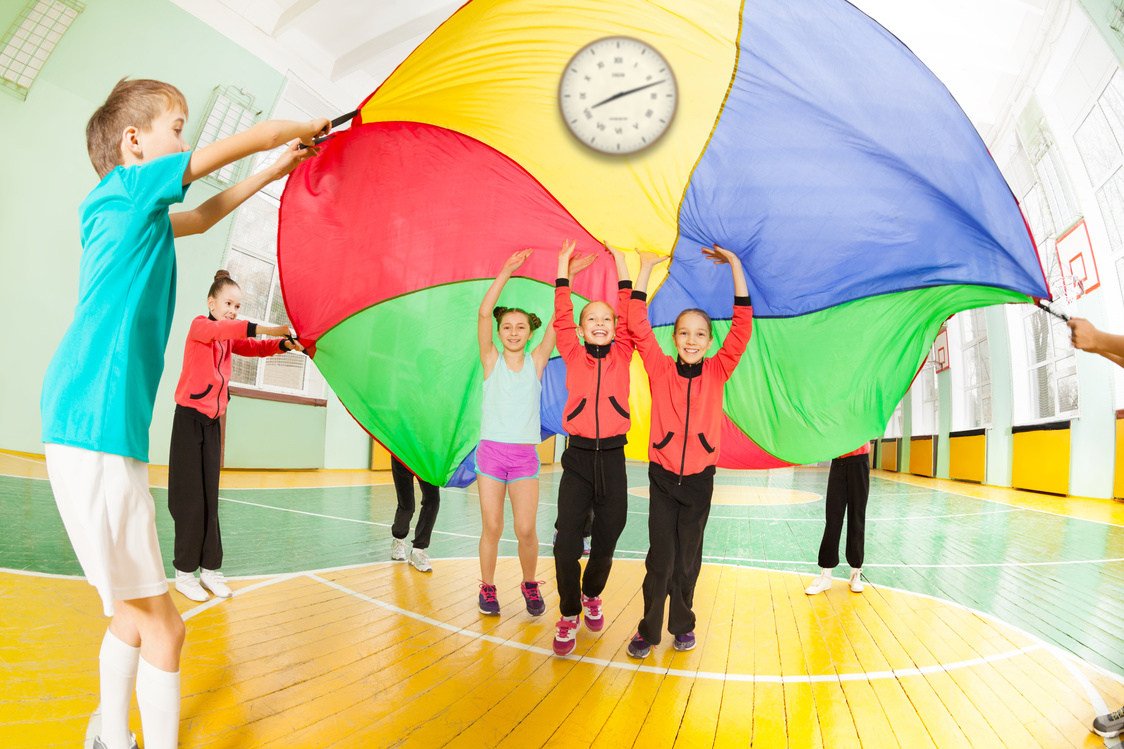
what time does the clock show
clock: 8:12
